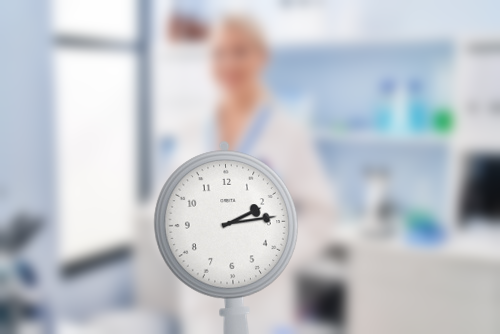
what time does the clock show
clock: 2:14
